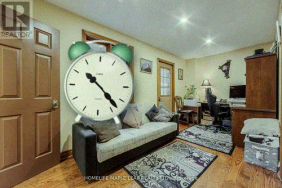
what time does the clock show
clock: 10:23
